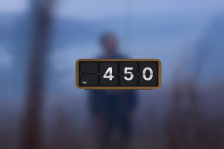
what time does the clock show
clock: 4:50
